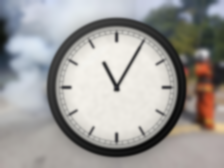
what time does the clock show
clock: 11:05
